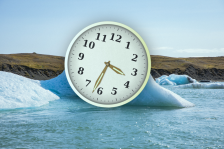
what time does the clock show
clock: 3:32
